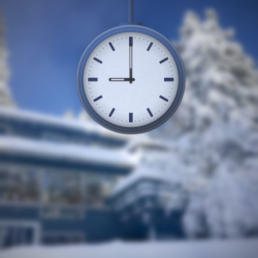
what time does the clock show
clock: 9:00
